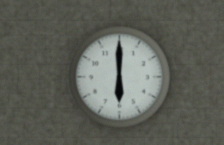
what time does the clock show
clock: 6:00
